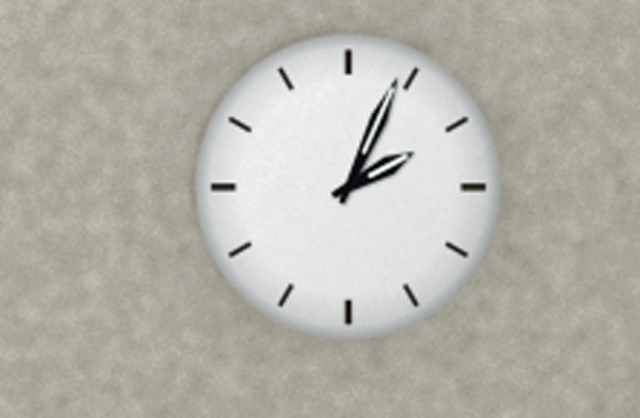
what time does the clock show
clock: 2:04
